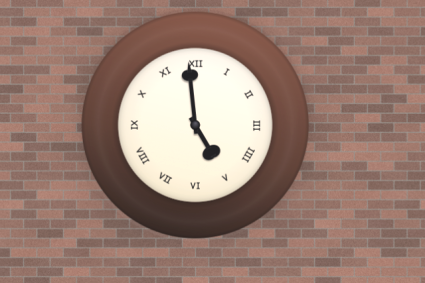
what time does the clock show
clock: 4:59
